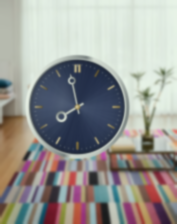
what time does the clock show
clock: 7:58
